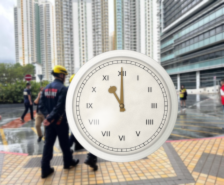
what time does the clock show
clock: 11:00
